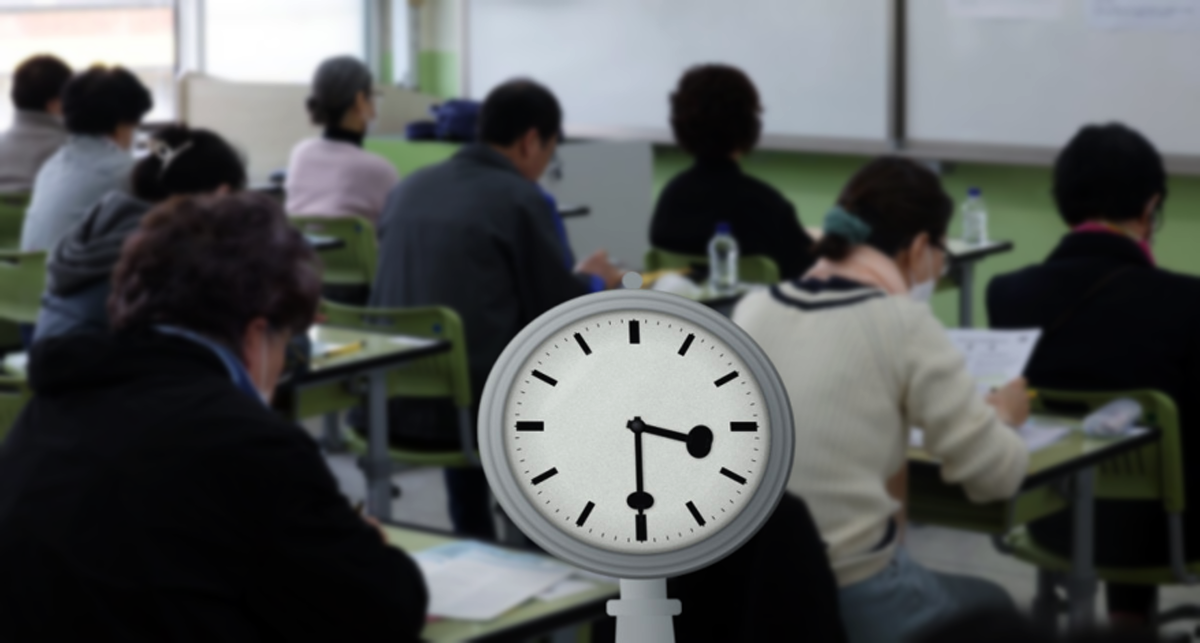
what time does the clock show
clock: 3:30
